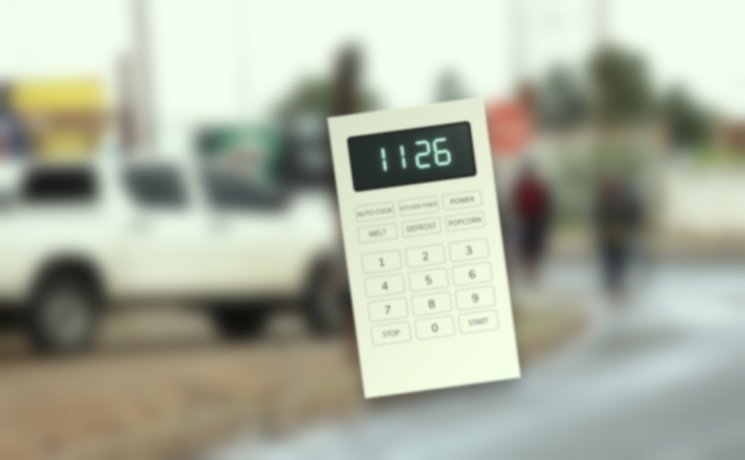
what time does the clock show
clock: 11:26
